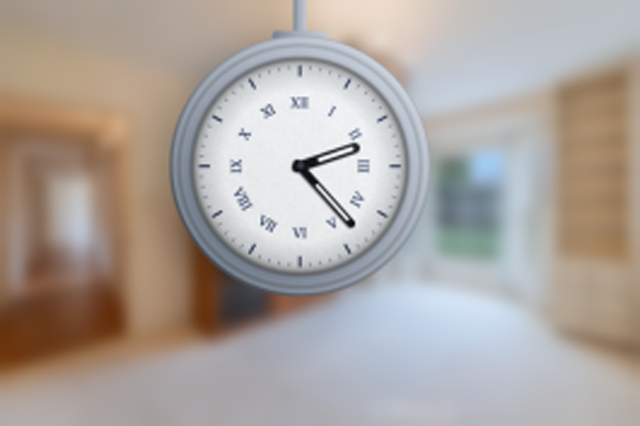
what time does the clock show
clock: 2:23
